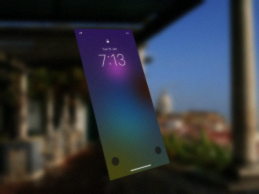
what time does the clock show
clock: 7:13
